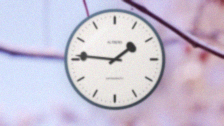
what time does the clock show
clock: 1:46
